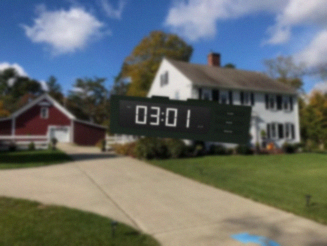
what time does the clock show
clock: 3:01
